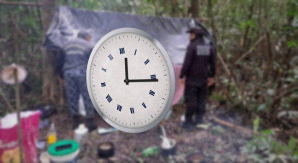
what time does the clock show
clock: 12:16
